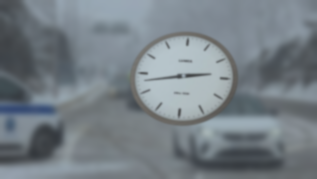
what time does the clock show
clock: 2:43
